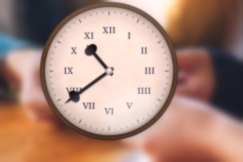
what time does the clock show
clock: 10:39
